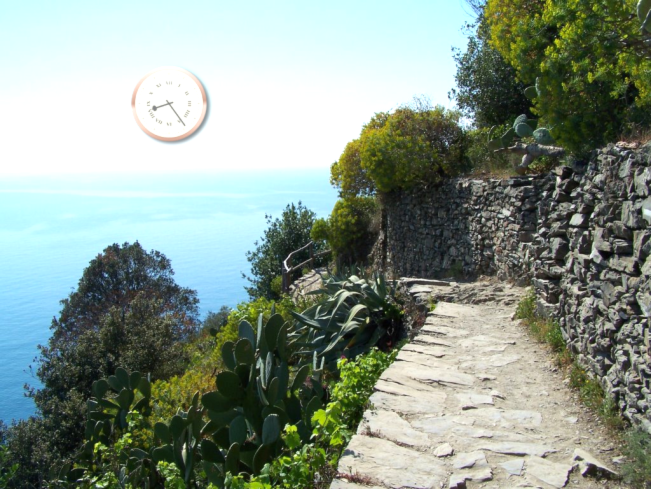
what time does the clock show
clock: 8:24
